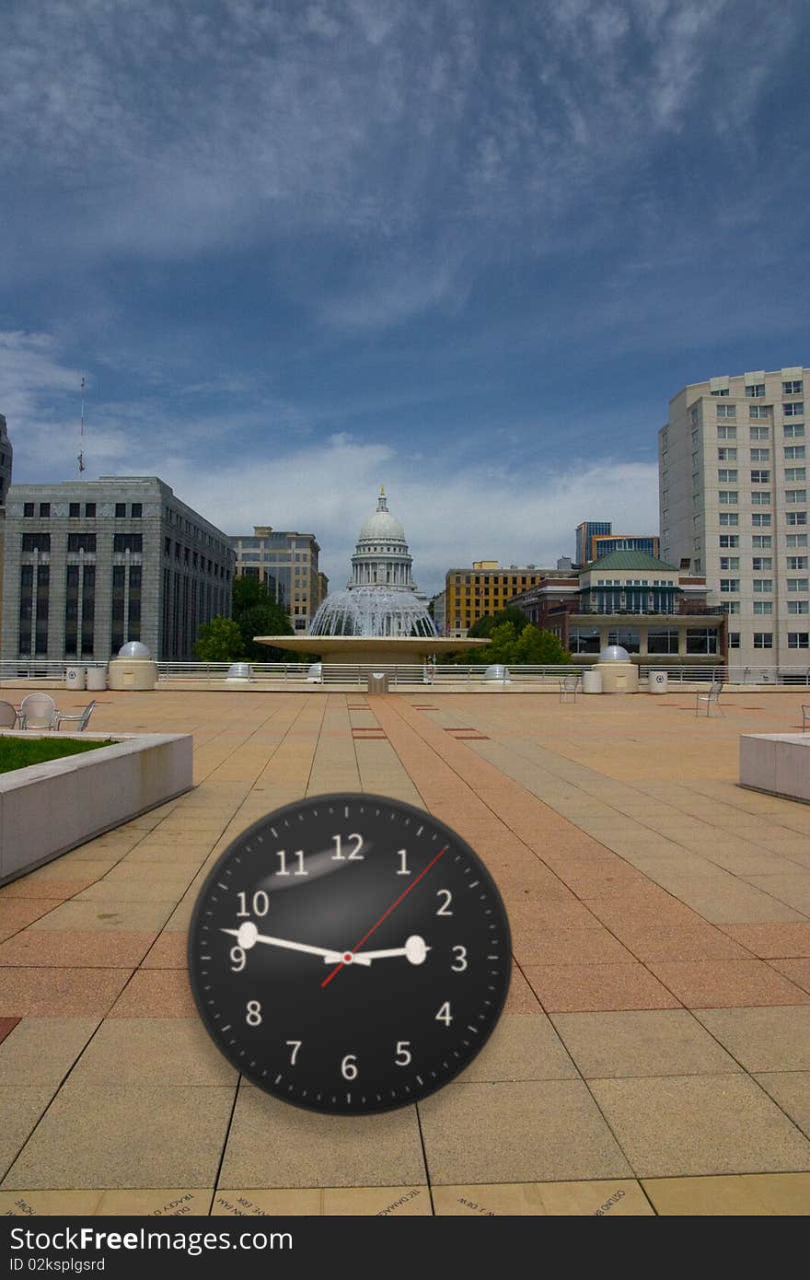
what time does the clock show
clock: 2:47:07
